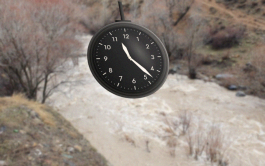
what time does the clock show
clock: 11:23
